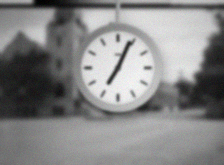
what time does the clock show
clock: 7:04
